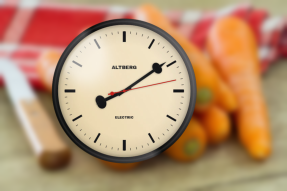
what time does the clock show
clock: 8:09:13
